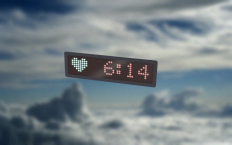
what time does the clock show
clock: 6:14
